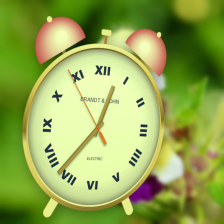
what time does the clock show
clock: 12:36:54
